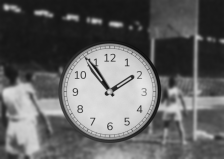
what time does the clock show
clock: 1:54
